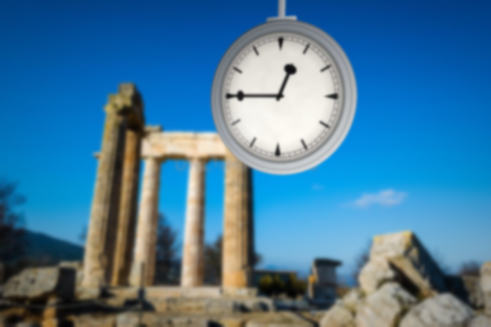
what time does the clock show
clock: 12:45
